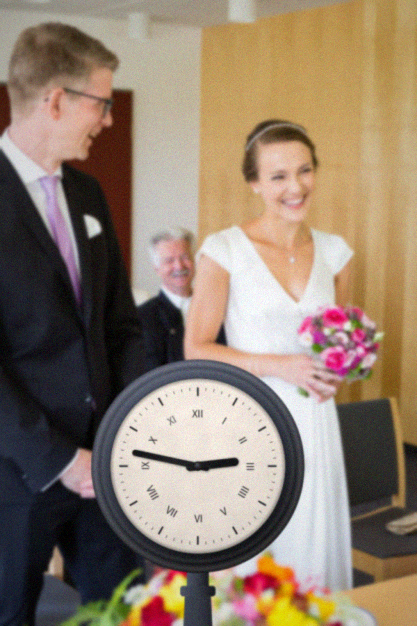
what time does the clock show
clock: 2:47
